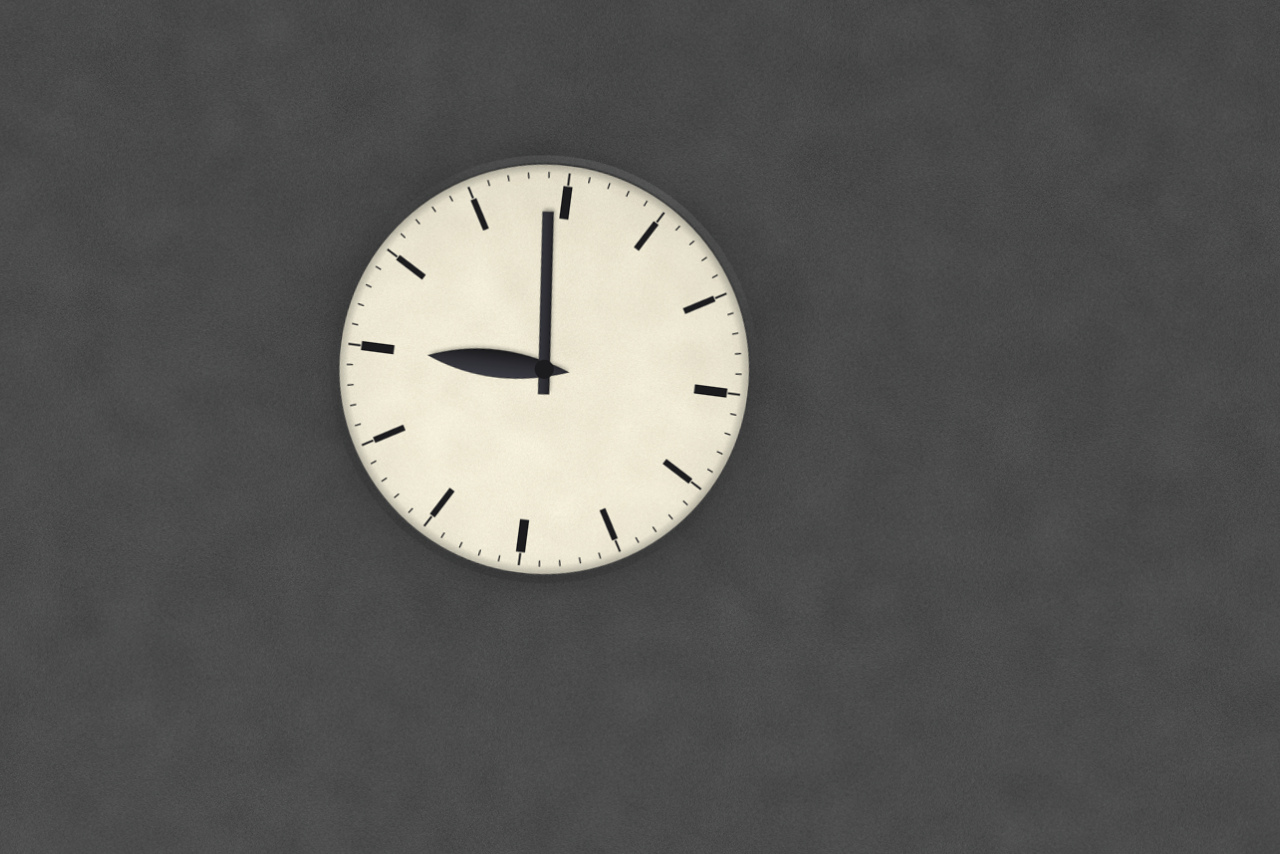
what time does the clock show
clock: 8:59
